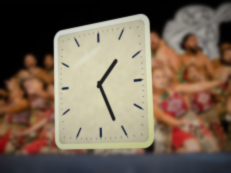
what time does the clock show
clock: 1:26
